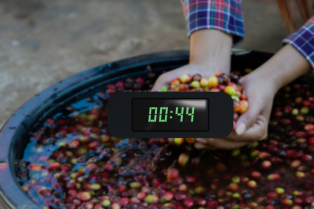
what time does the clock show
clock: 0:44
